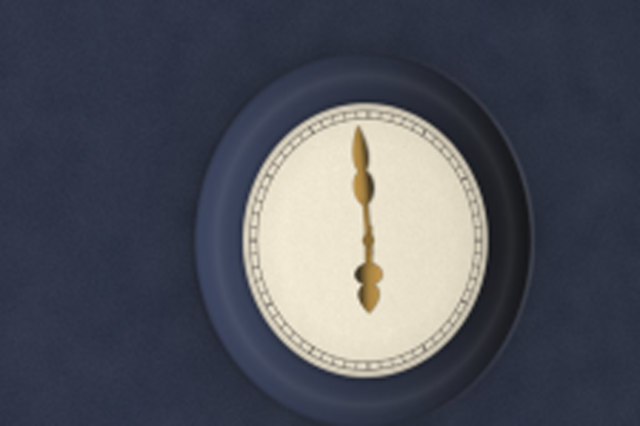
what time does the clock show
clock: 5:59
